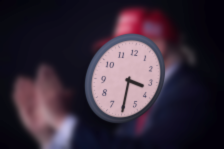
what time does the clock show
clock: 3:30
